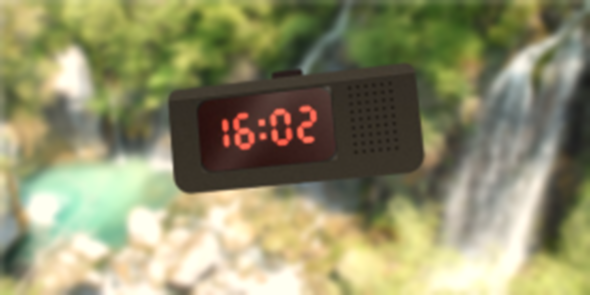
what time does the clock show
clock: 16:02
